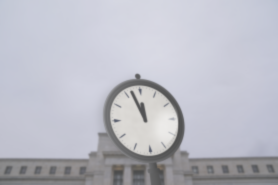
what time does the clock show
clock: 11:57
